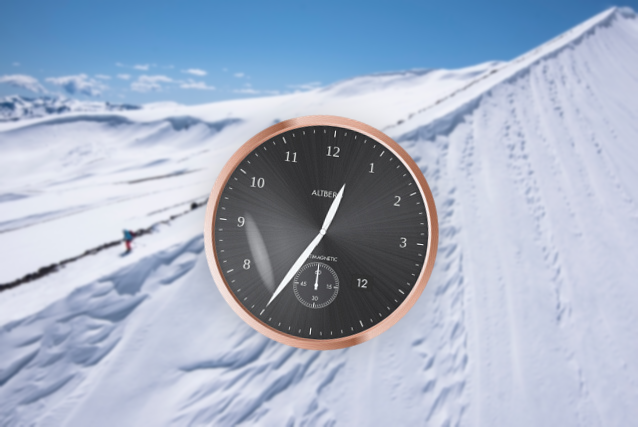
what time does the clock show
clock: 12:35
